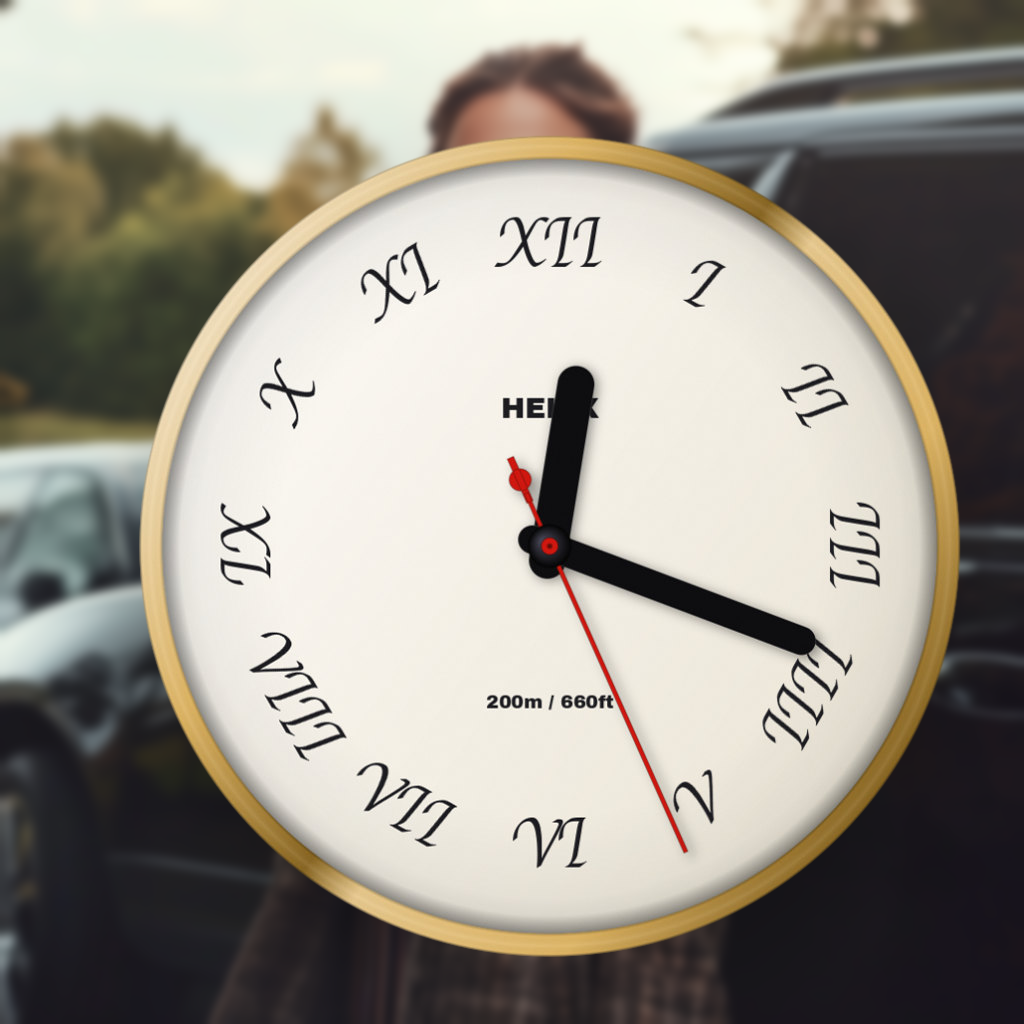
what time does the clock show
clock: 12:18:26
